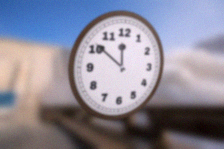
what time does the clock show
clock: 11:51
